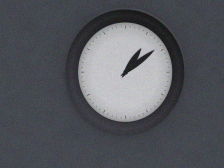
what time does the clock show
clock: 1:09
